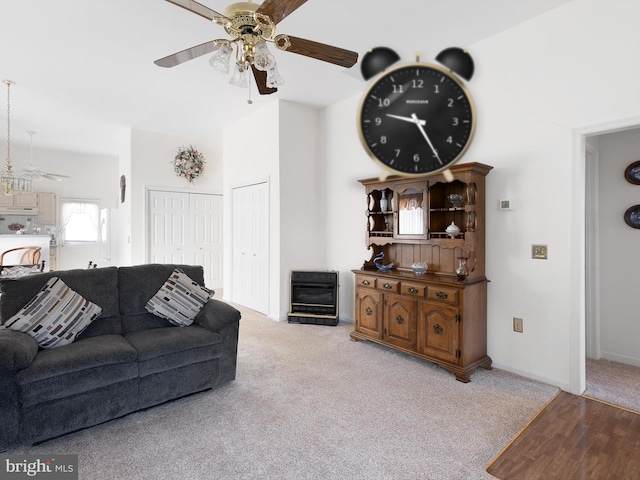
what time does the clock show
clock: 9:25
